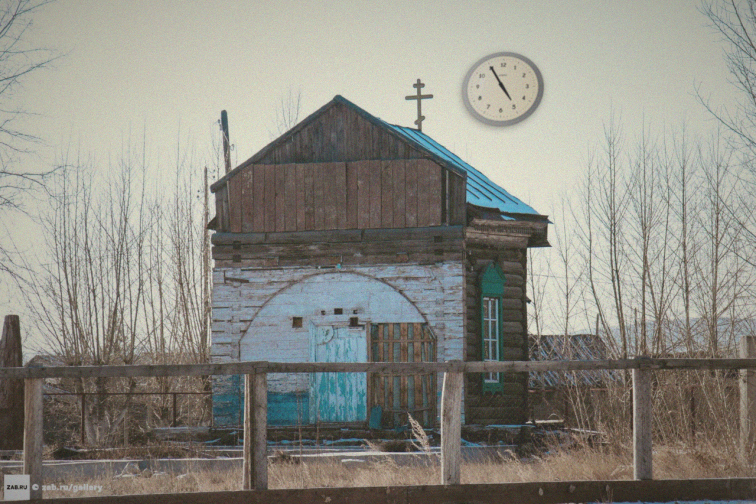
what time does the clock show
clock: 4:55
